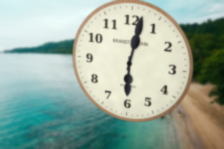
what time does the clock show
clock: 6:02
